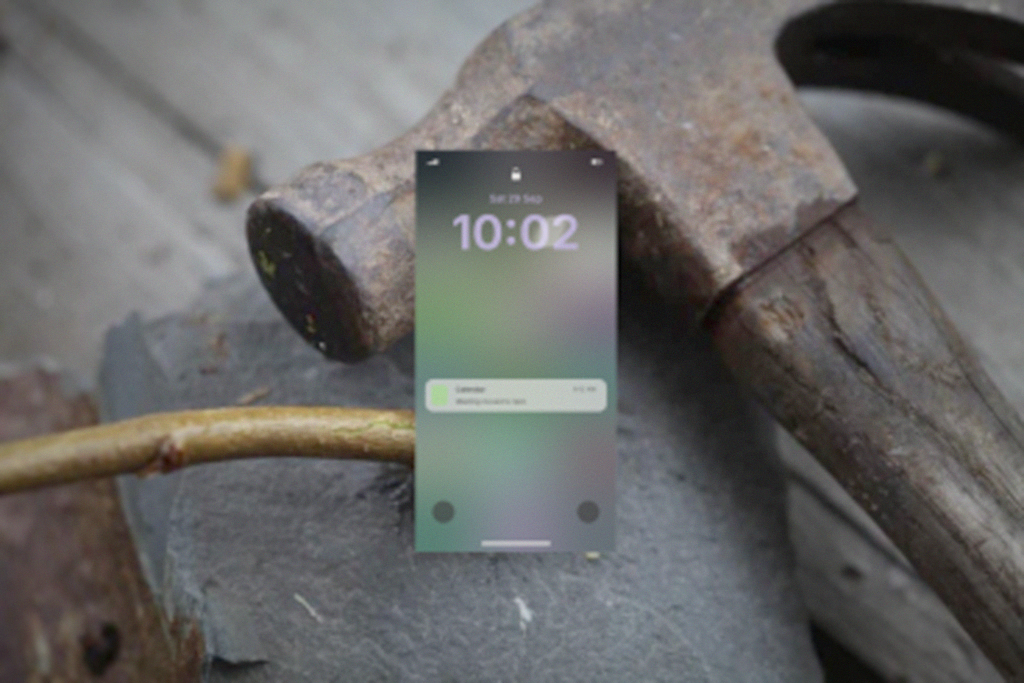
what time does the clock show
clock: 10:02
